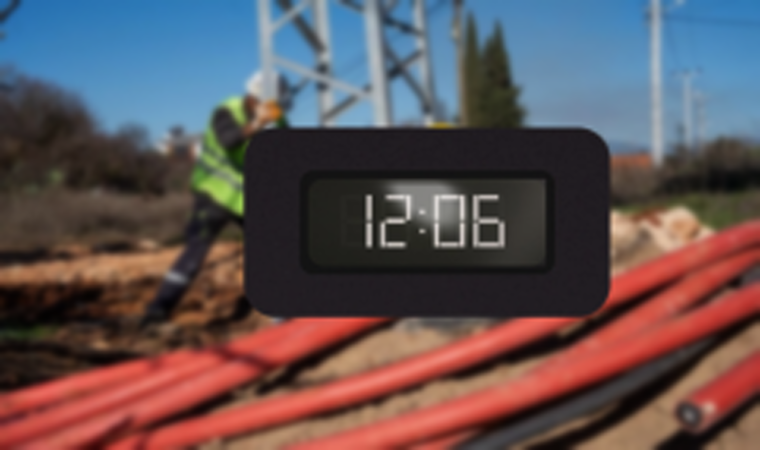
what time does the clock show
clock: 12:06
